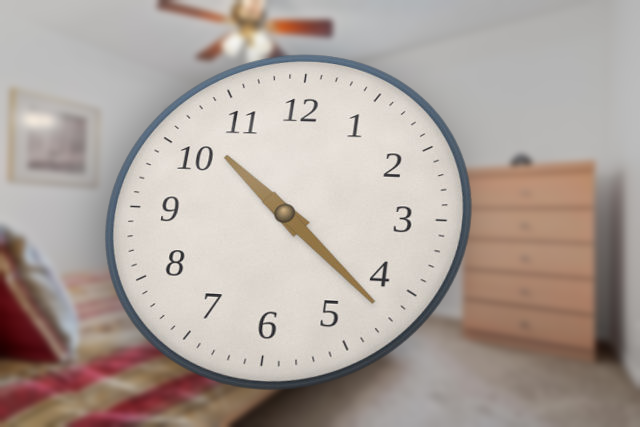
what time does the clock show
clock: 10:22
